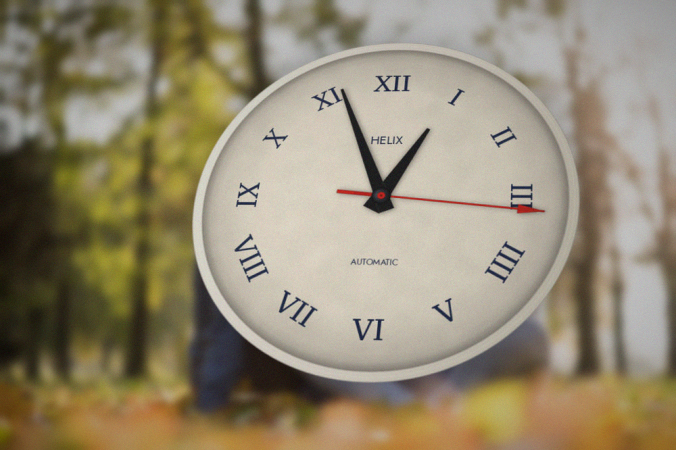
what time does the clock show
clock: 12:56:16
